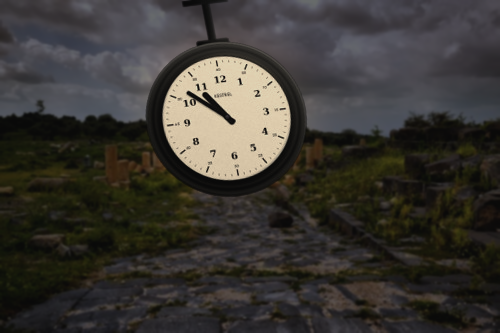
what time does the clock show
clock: 10:52
